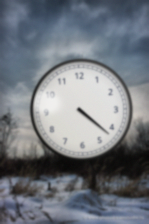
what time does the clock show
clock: 4:22
